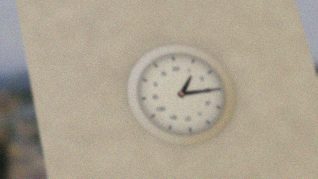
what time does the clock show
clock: 1:15
